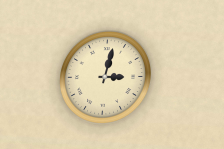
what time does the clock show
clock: 3:02
